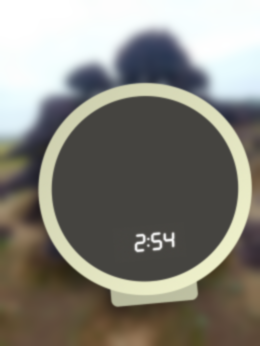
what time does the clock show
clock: 2:54
